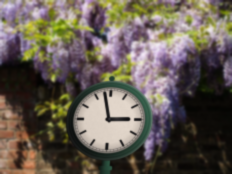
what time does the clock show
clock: 2:58
